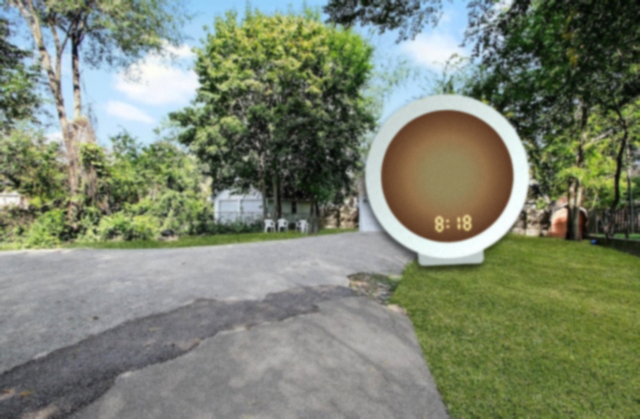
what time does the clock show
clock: 8:18
